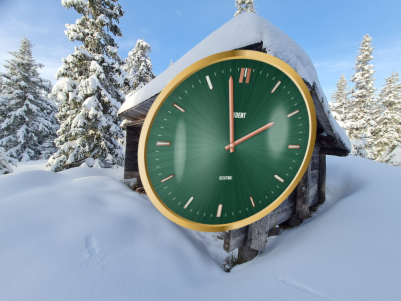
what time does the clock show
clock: 1:58
